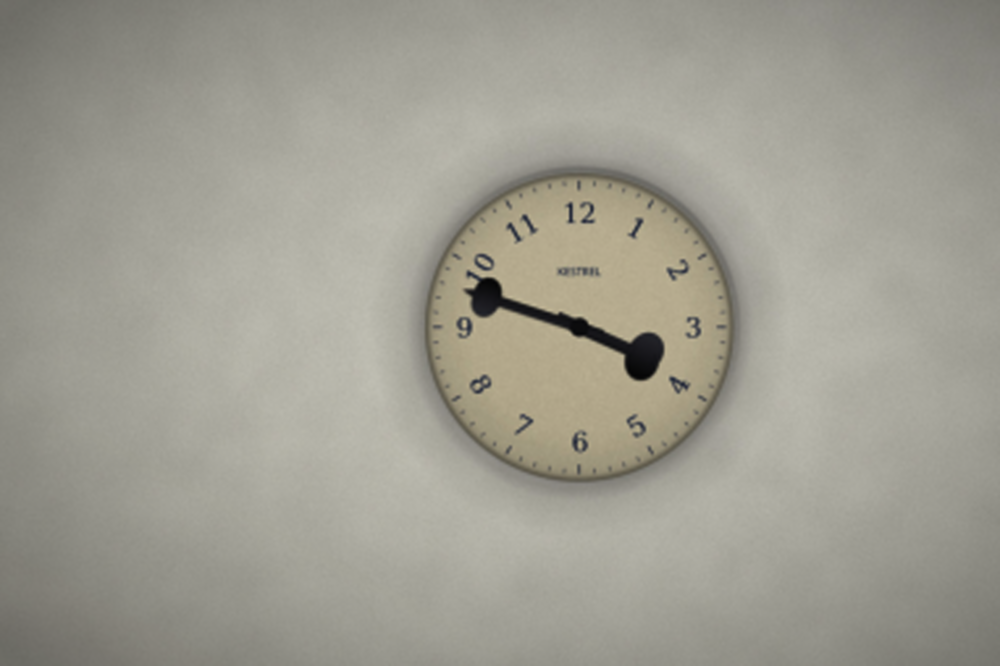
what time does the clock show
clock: 3:48
